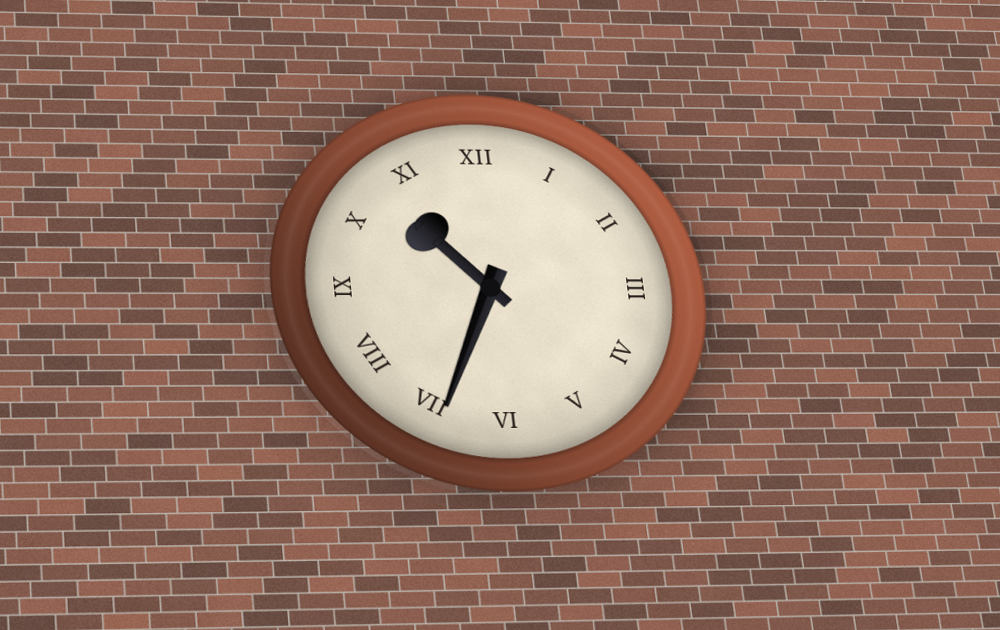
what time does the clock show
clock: 10:34
